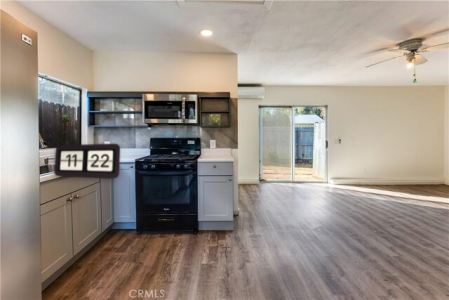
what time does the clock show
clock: 11:22
